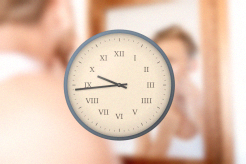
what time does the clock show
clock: 9:44
